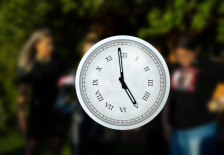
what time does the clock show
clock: 4:59
